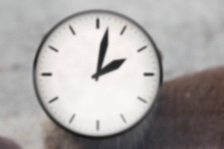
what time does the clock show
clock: 2:02
